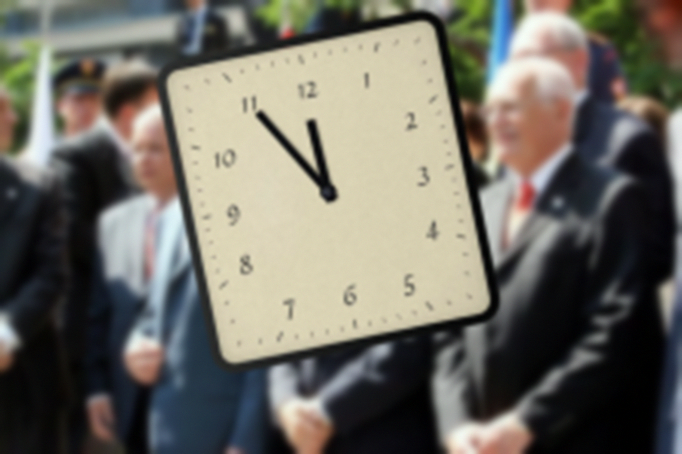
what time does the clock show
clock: 11:55
